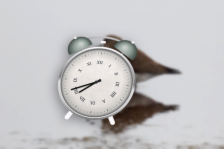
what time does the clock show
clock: 7:41
